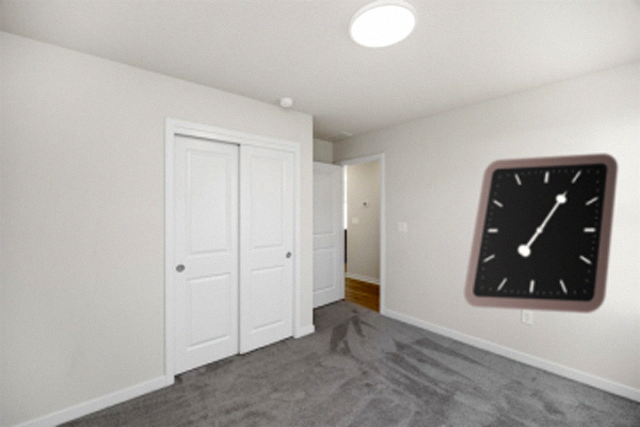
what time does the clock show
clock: 7:05
